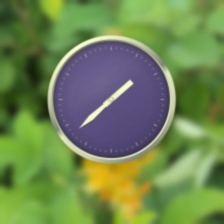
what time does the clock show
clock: 1:38
